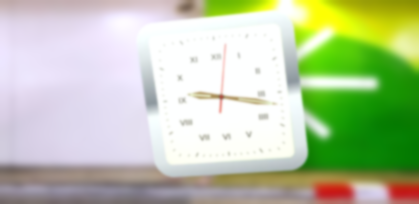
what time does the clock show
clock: 9:17:02
